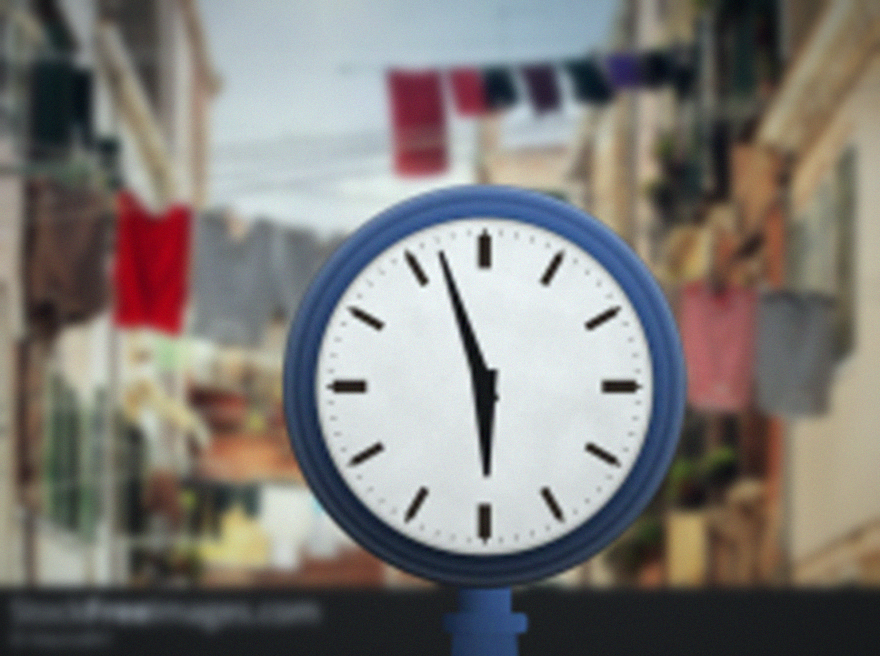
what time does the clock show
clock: 5:57
